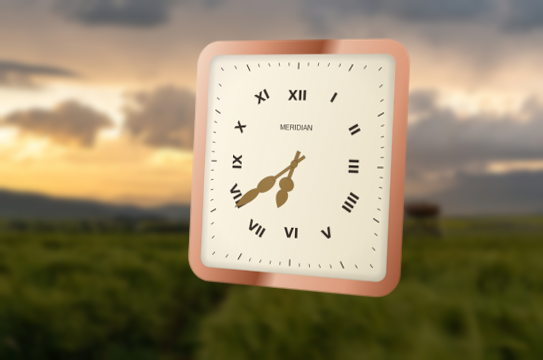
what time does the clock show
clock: 6:39
